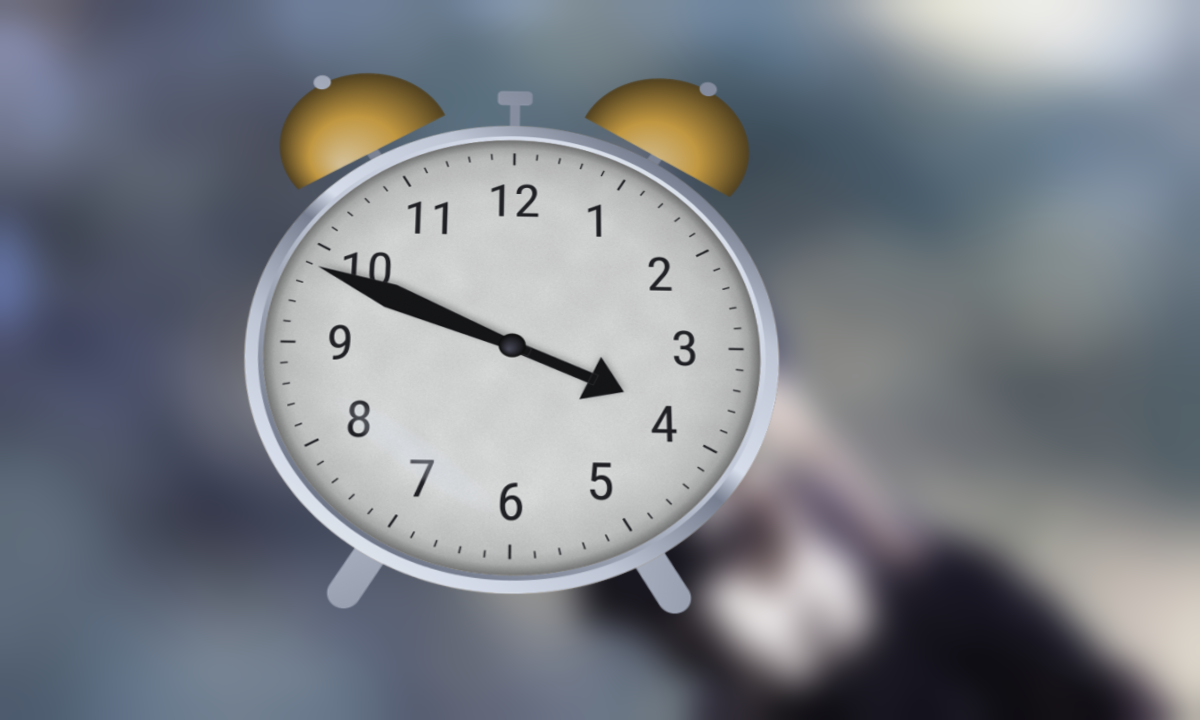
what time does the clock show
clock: 3:49
